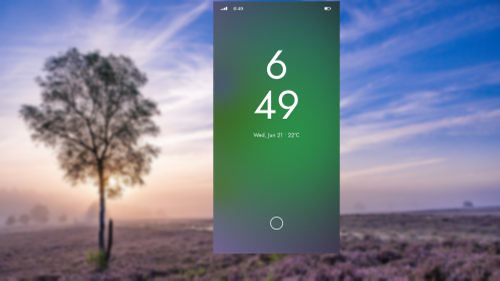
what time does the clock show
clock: 6:49
